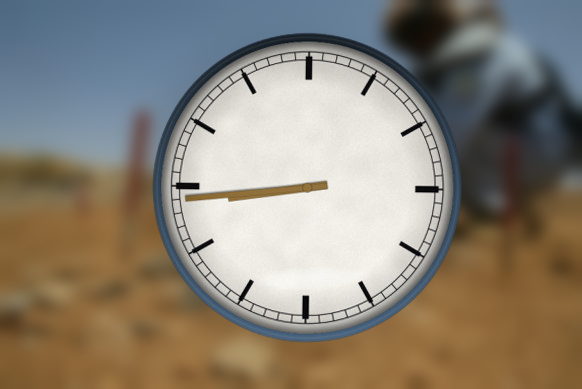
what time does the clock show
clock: 8:44
